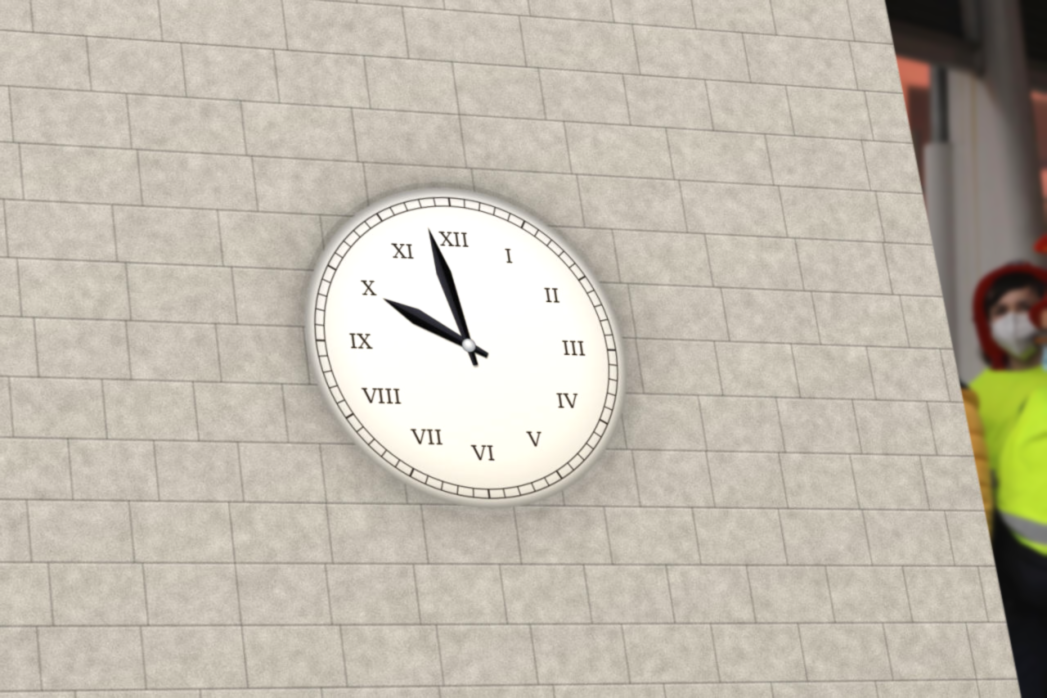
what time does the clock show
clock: 9:58
